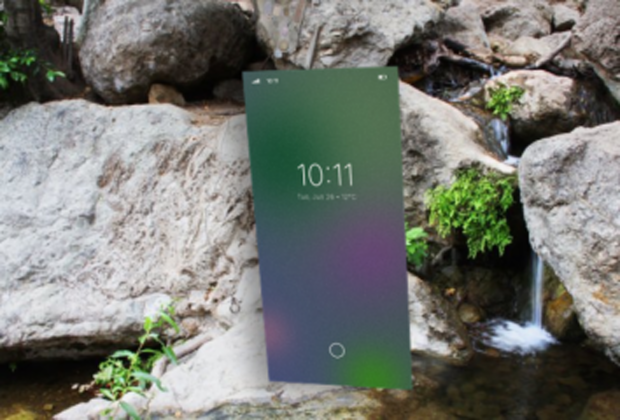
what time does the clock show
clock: 10:11
